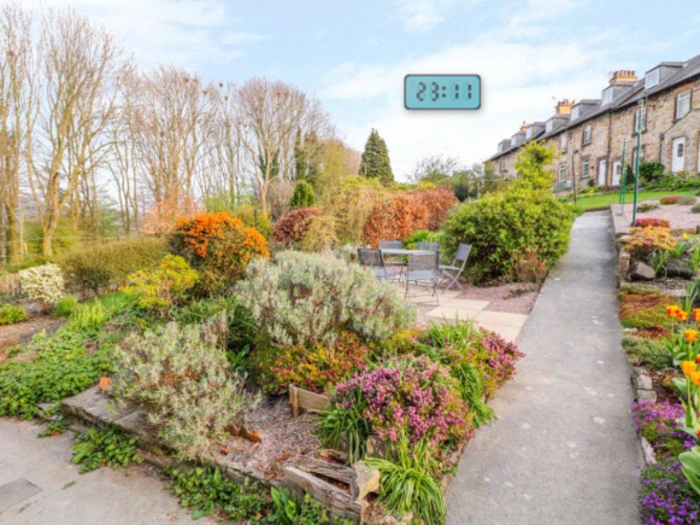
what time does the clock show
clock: 23:11
